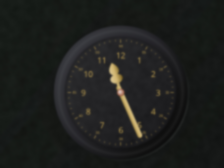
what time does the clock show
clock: 11:26
